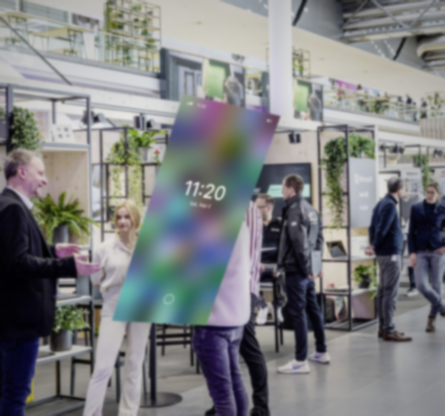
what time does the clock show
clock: 11:20
